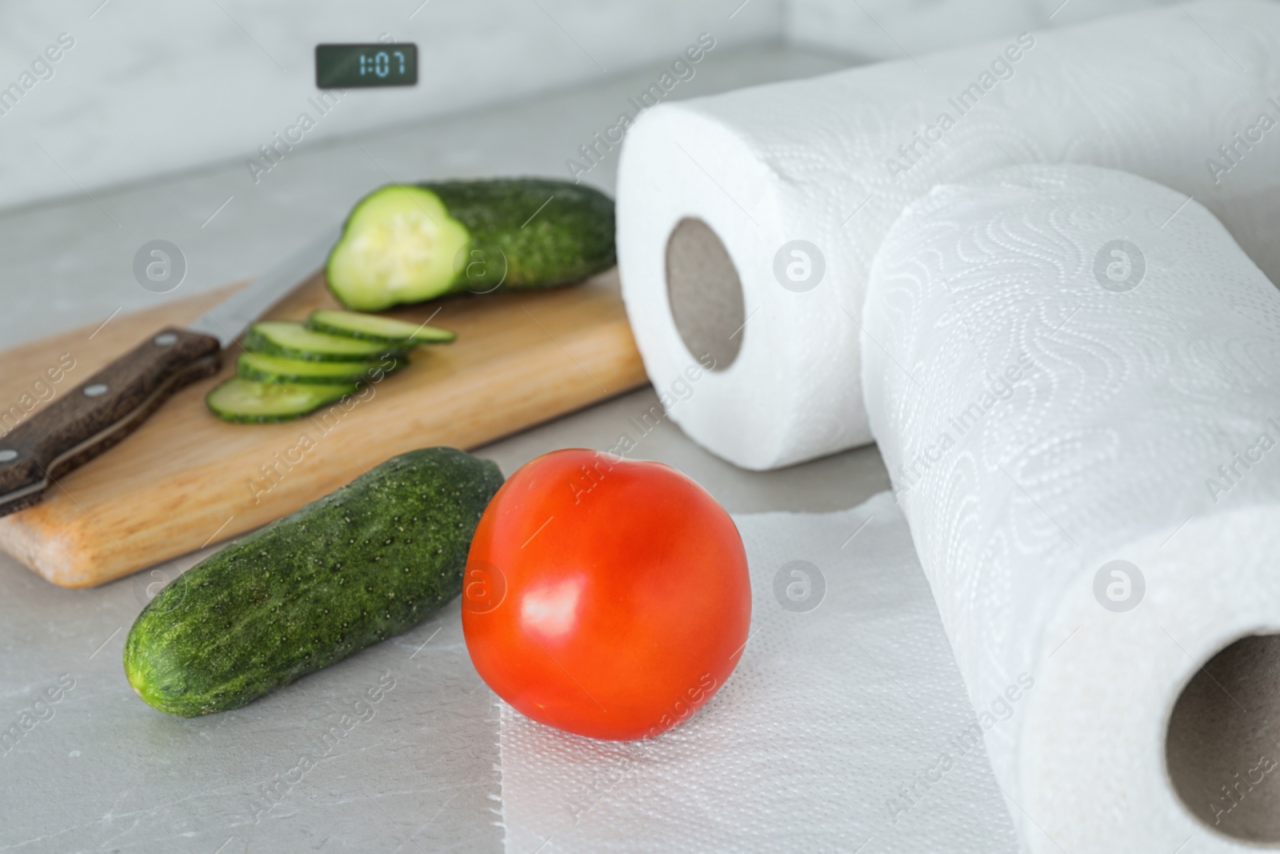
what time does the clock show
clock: 1:07
